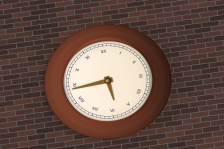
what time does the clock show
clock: 5:44
